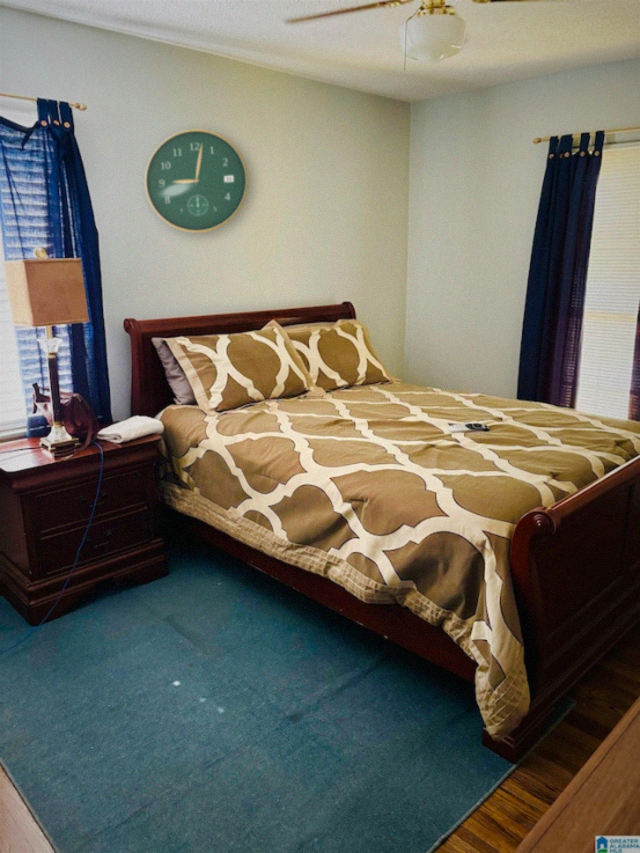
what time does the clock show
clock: 9:02
